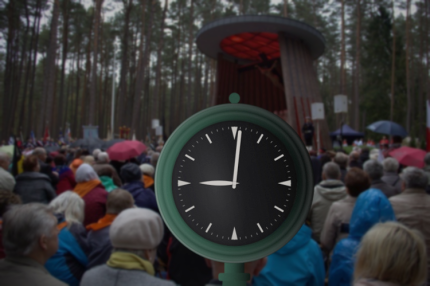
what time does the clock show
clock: 9:01
